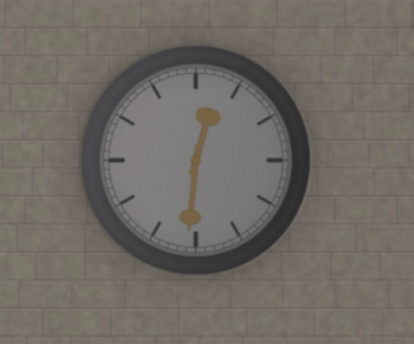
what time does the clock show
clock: 12:31
